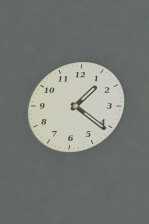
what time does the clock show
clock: 1:21
